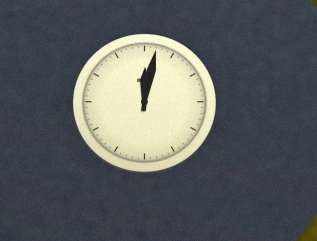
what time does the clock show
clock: 12:02
